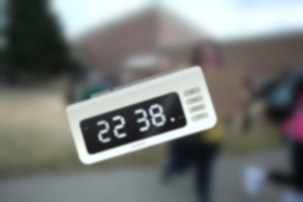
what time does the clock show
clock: 22:38
